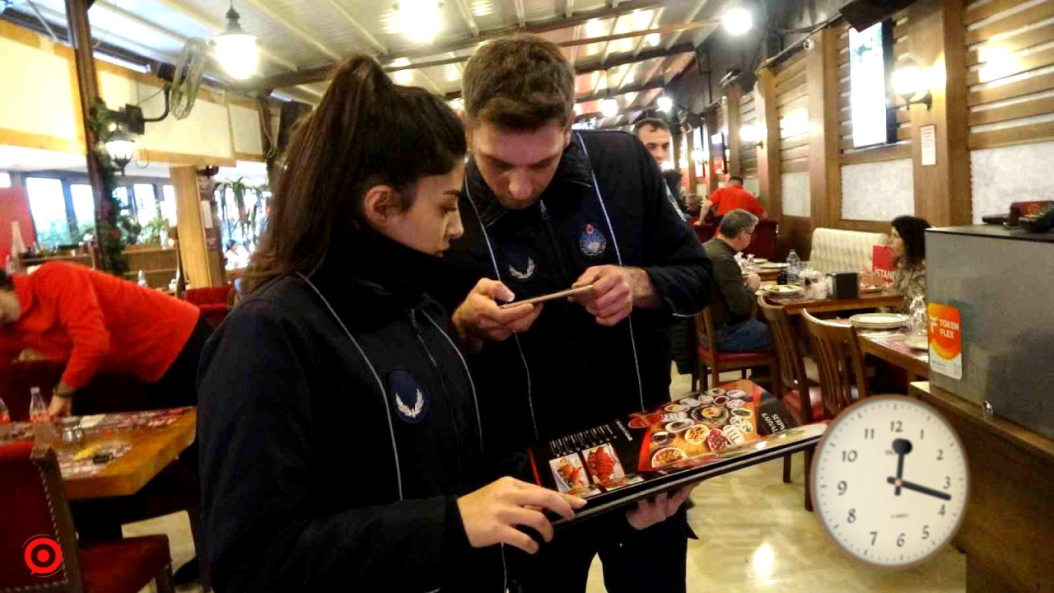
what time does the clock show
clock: 12:18
